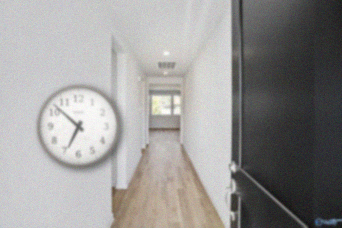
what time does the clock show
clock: 6:52
